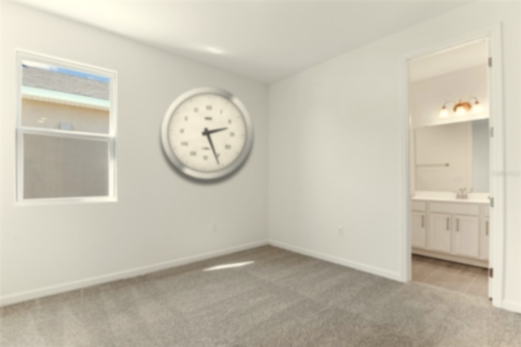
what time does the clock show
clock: 2:26
